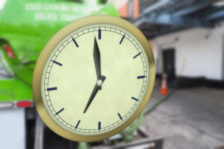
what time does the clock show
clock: 6:59
